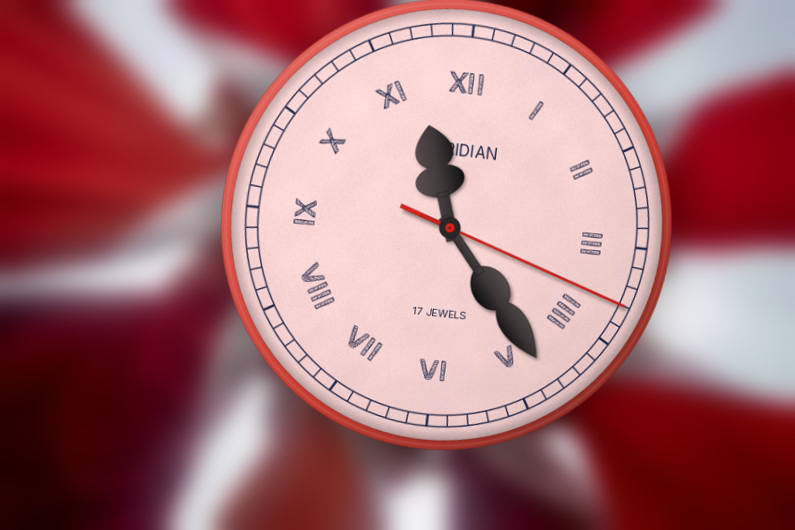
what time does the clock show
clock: 11:23:18
